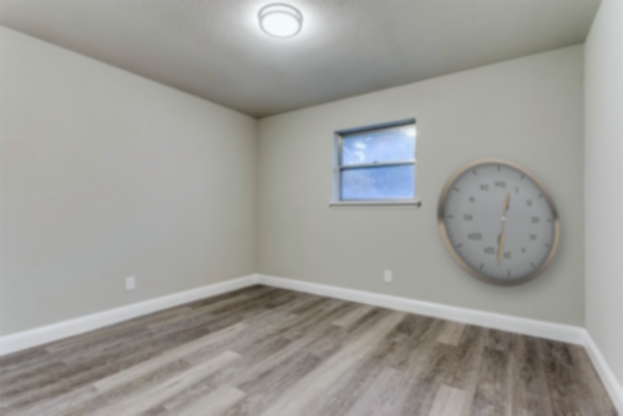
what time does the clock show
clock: 12:32
